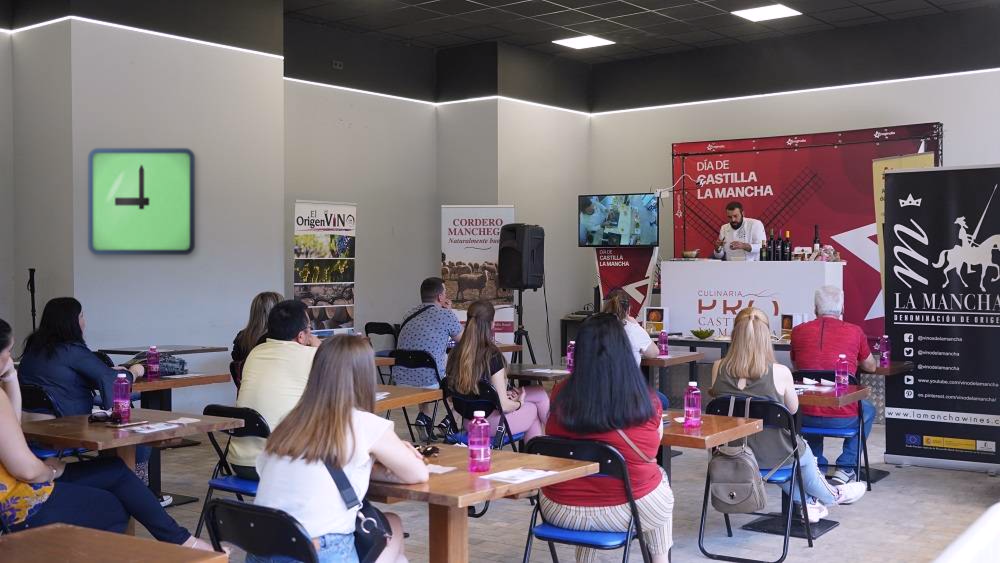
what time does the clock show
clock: 9:00
